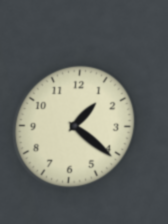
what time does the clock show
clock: 1:21
